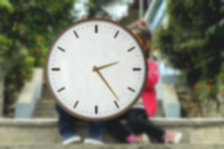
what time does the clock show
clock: 2:24
